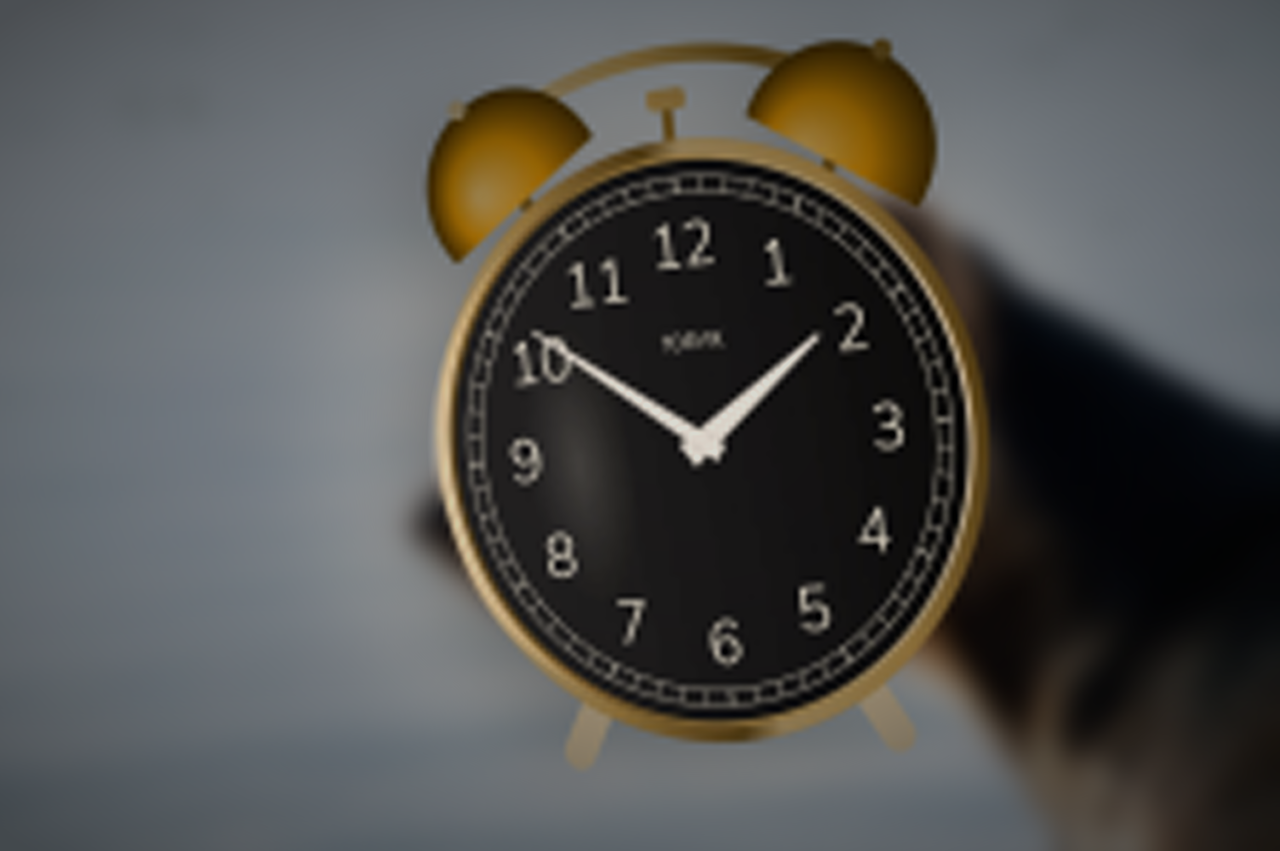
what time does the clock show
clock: 1:51
